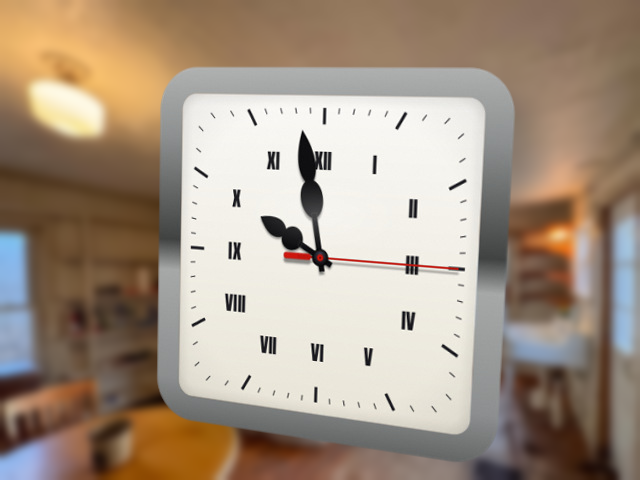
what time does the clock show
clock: 9:58:15
